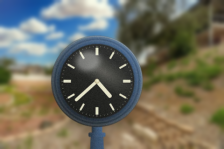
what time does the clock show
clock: 4:38
